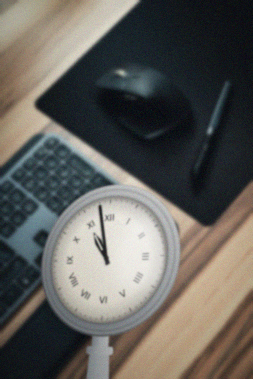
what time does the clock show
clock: 10:58
